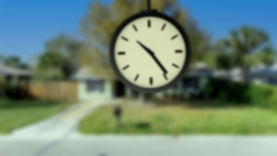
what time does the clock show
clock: 10:24
